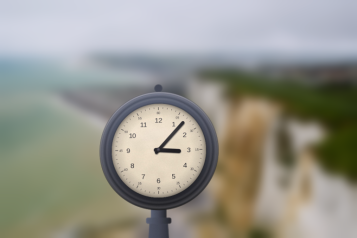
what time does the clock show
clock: 3:07
